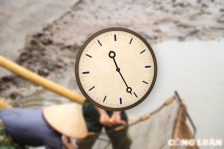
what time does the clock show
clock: 11:26
